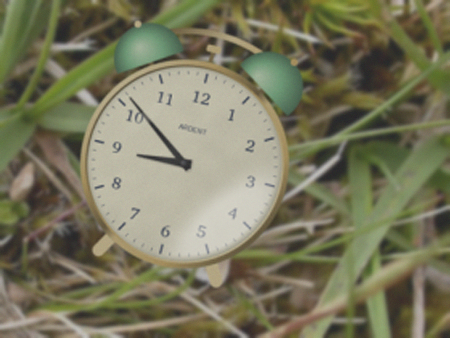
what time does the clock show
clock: 8:51
